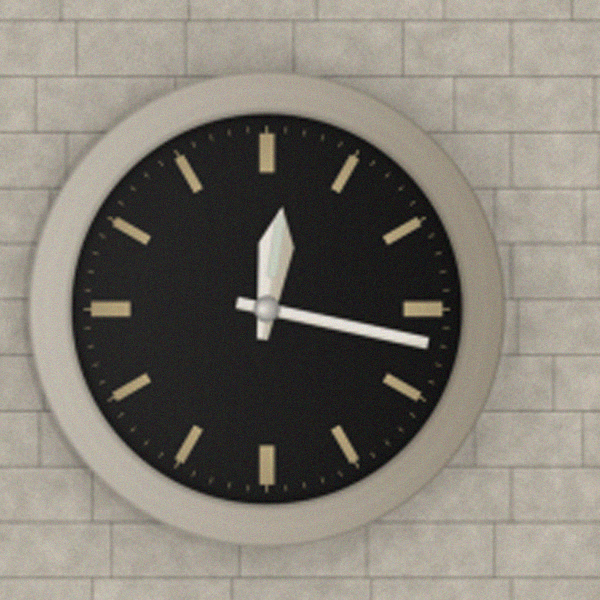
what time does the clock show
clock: 12:17
